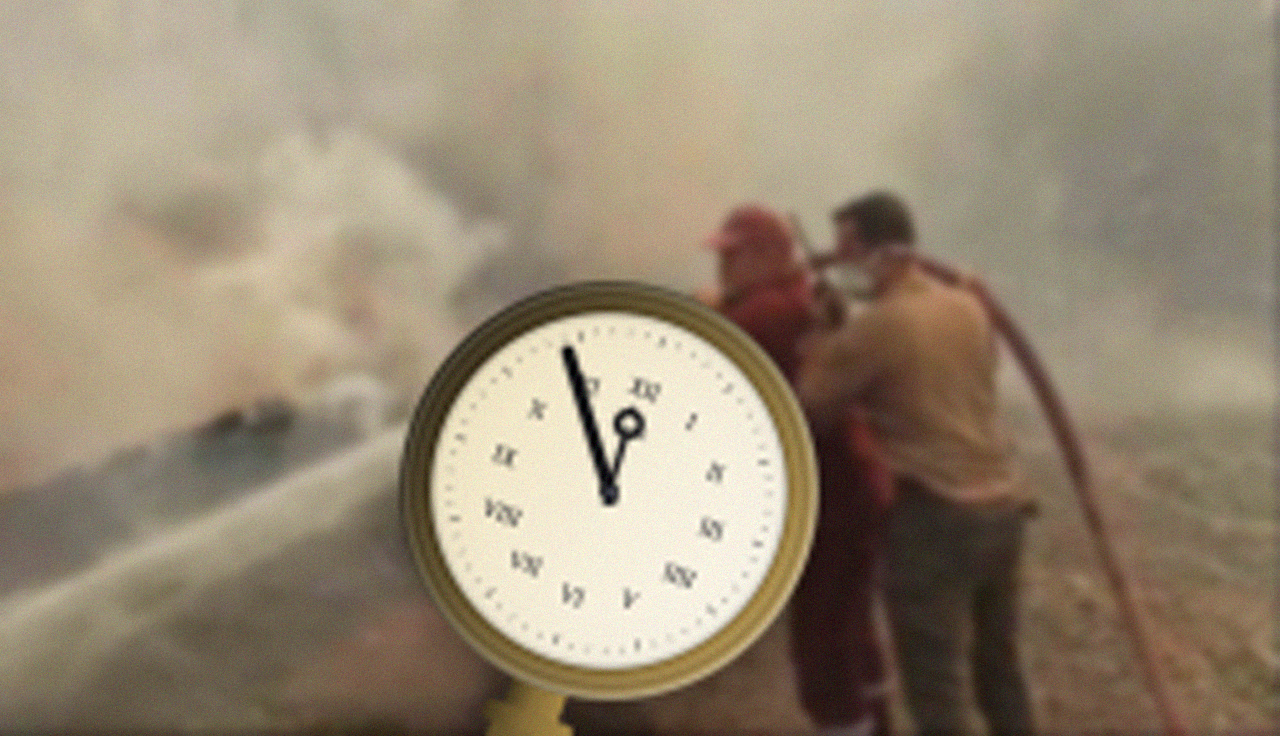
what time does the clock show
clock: 11:54
